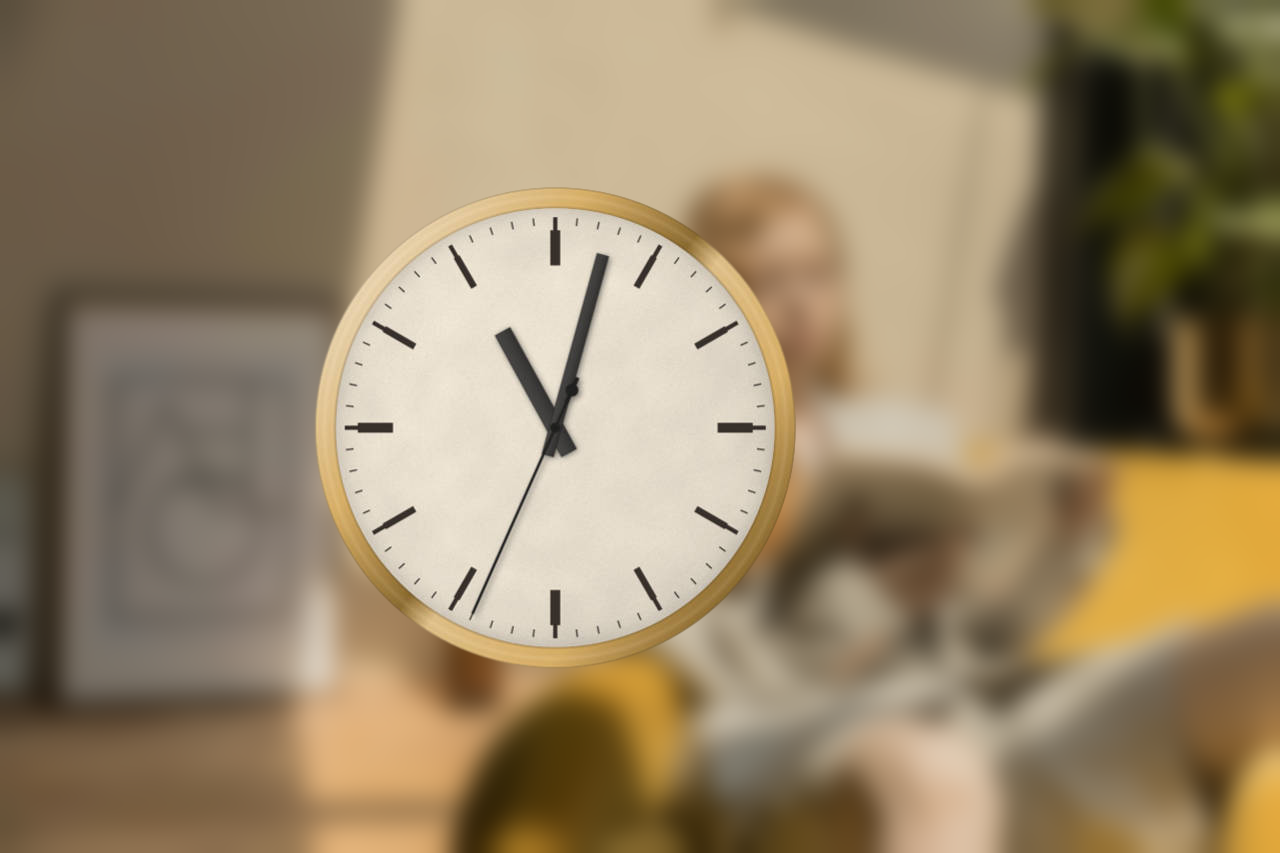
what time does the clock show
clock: 11:02:34
